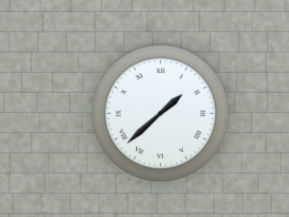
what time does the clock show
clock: 1:38
